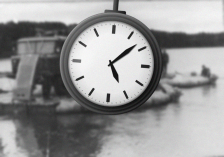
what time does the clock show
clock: 5:08
